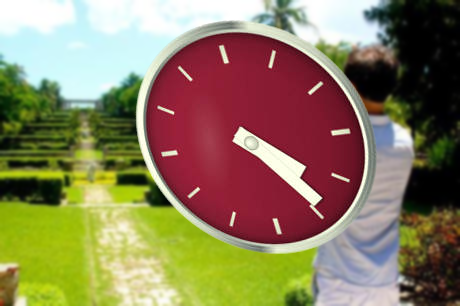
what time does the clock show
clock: 4:24
